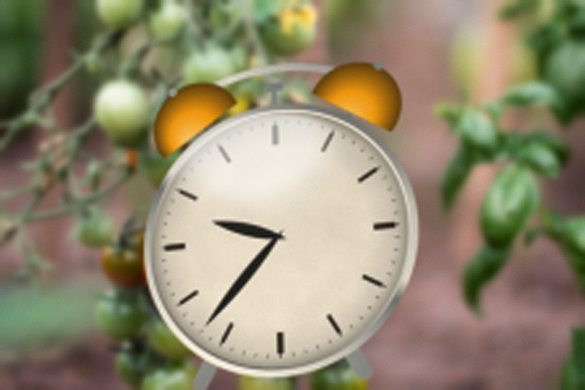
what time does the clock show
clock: 9:37
